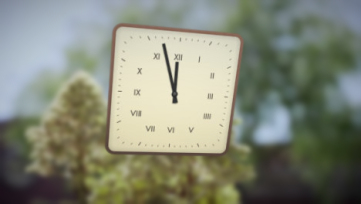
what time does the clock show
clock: 11:57
